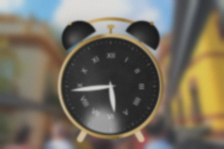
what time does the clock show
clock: 5:44
